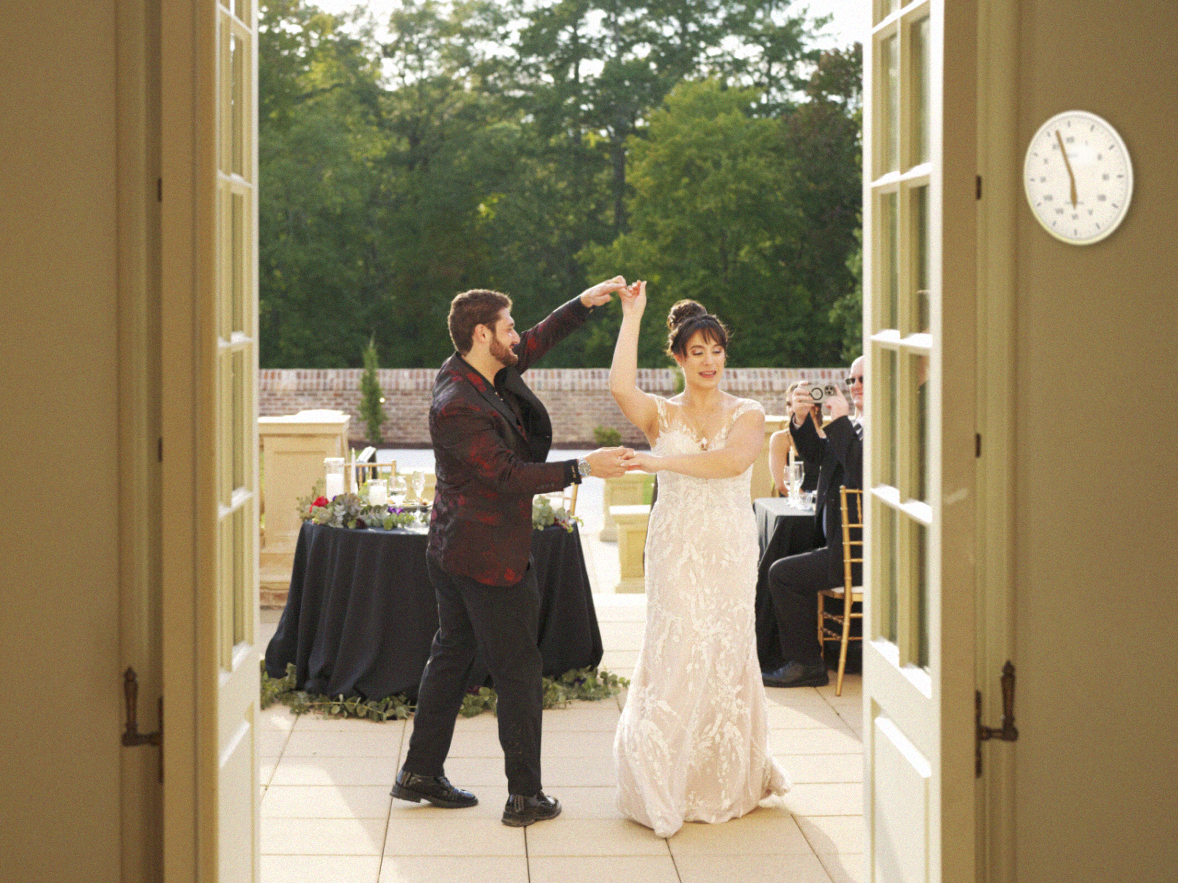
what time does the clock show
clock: 5:57
